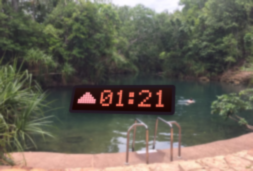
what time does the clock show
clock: 1:21
